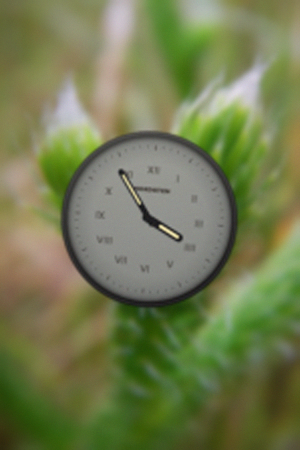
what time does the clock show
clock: 3:54
